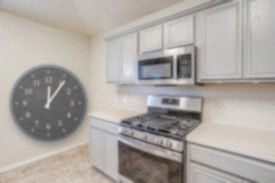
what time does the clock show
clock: 12:06
